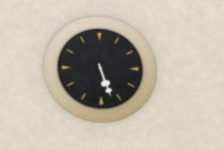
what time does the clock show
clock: 5:27
